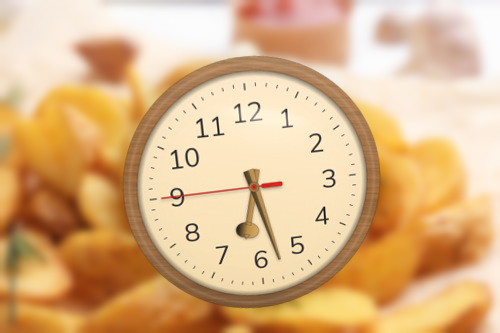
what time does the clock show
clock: 6:27:45
